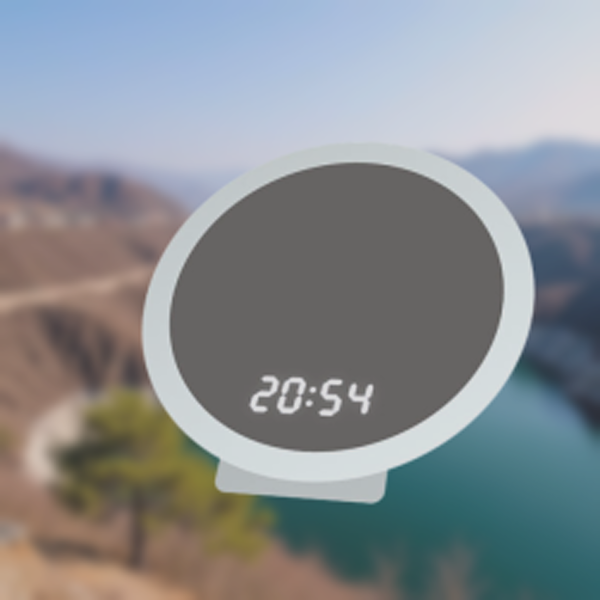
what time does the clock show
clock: 20:54
